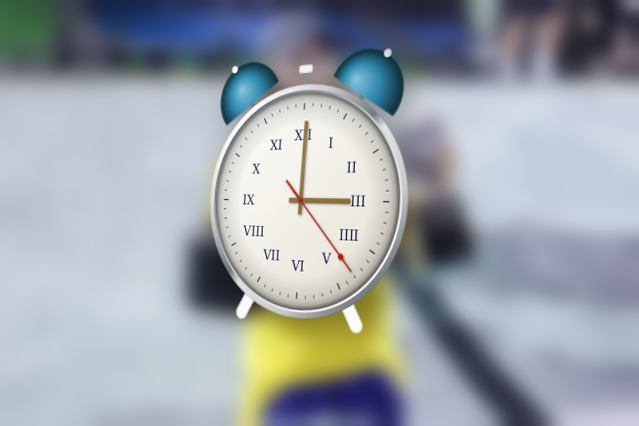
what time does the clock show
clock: 3:00:23
